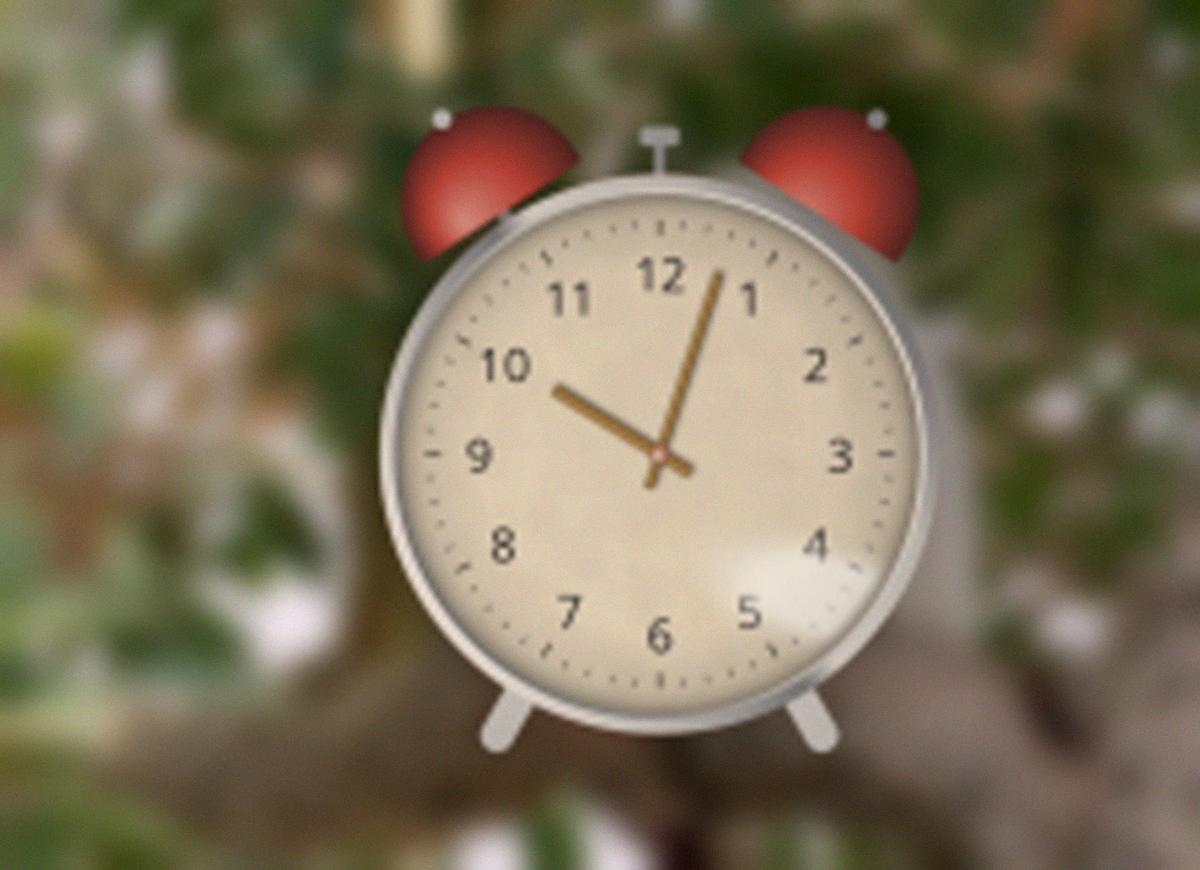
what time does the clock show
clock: 10:03
